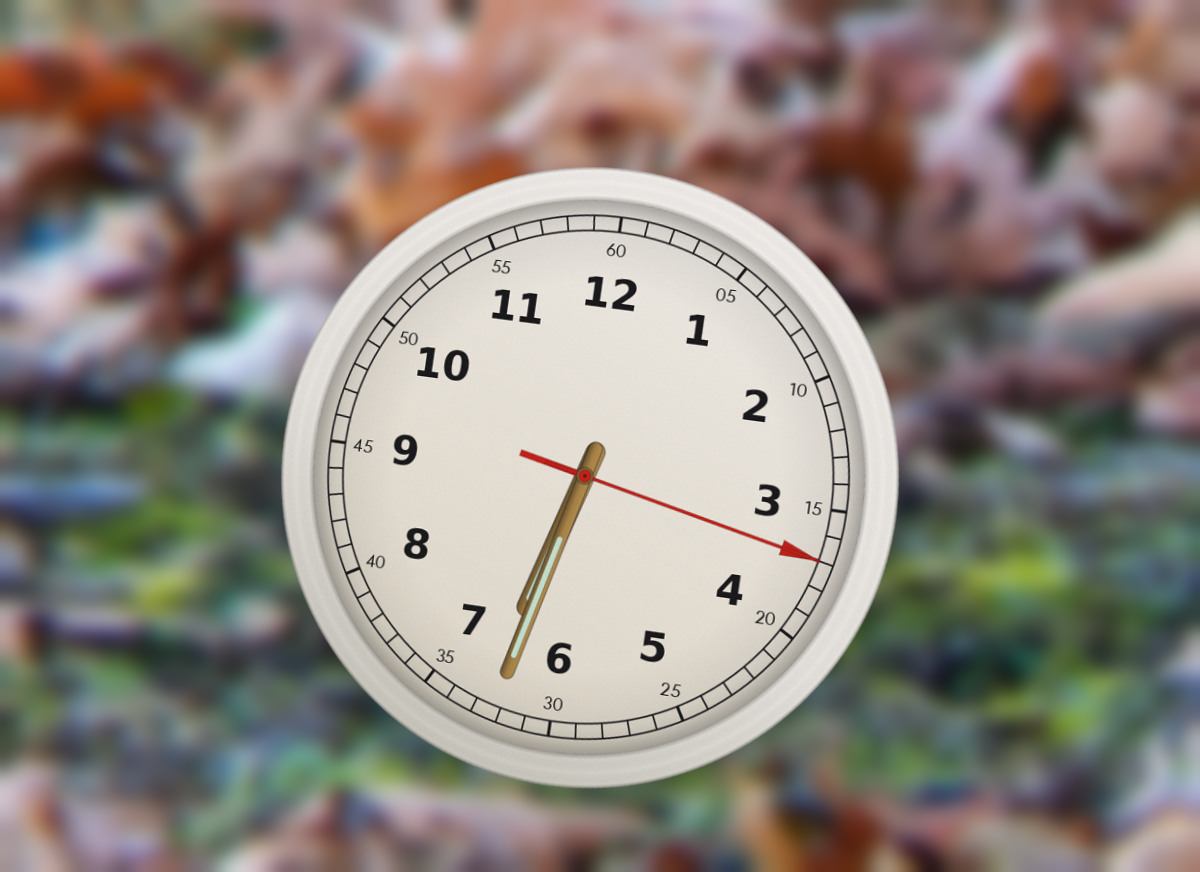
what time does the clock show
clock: 6:32:17
